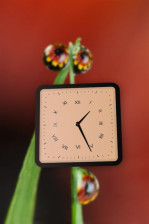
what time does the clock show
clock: 1:26
